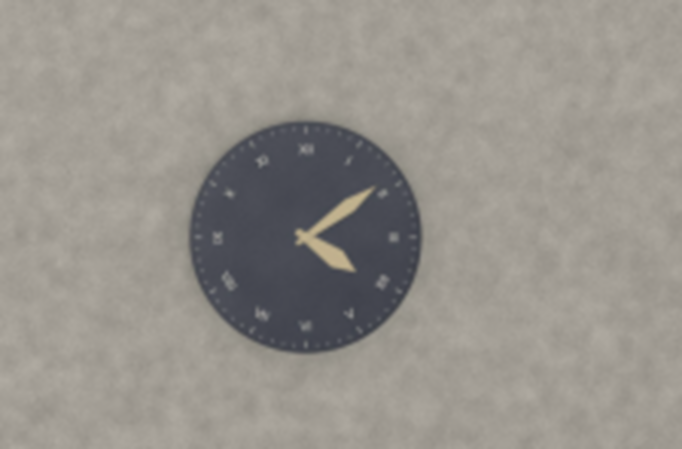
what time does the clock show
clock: 4:09
